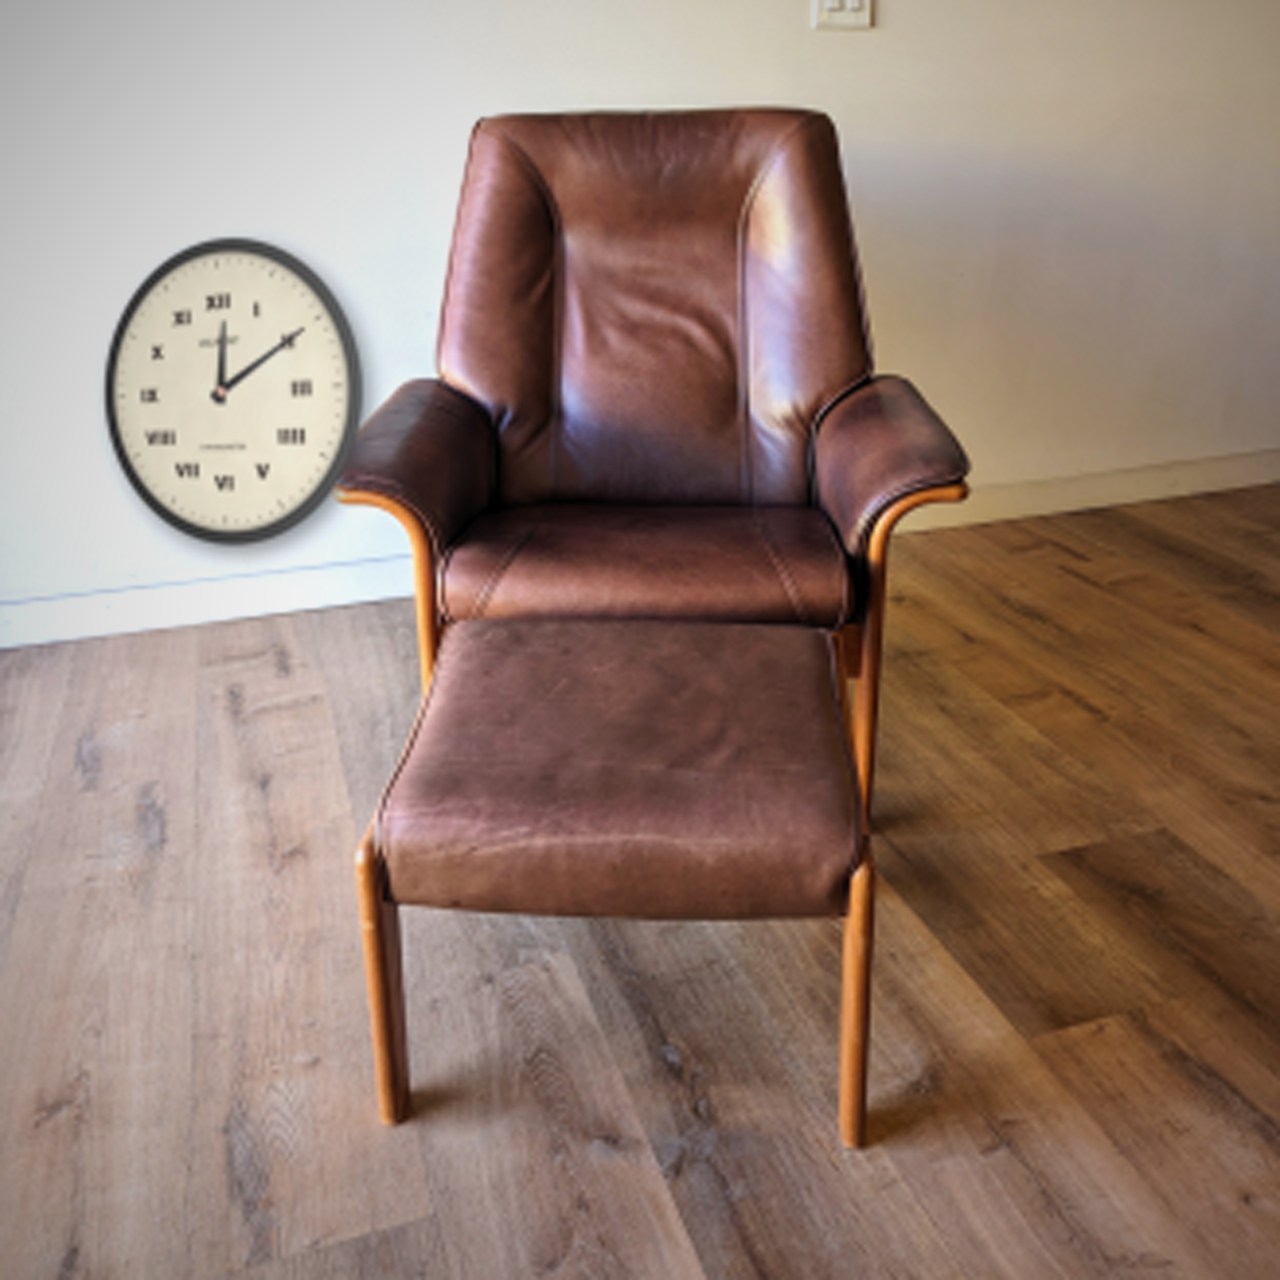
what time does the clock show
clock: 12:10
